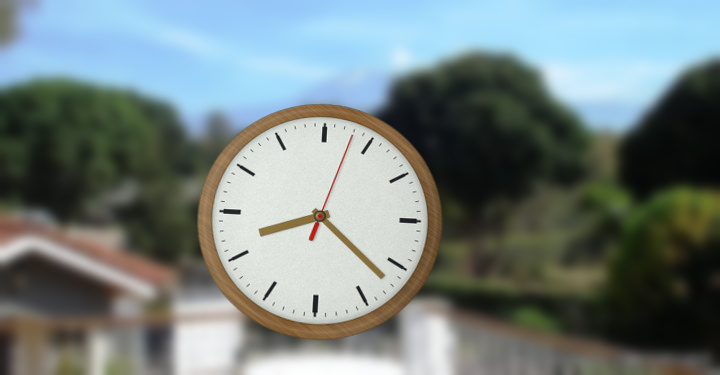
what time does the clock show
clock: 8:22:03
